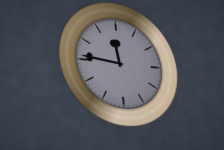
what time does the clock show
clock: 11:46
